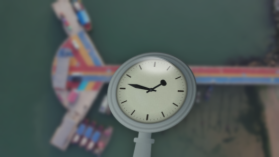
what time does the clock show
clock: 1:47
